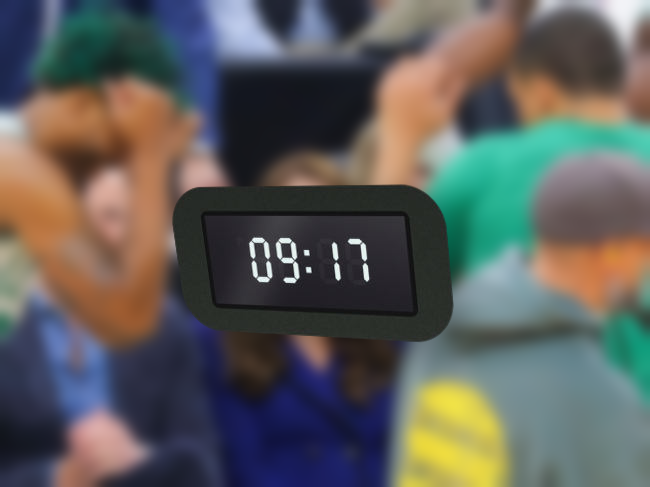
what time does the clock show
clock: 9:17
